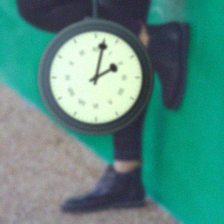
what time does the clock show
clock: 2:02
